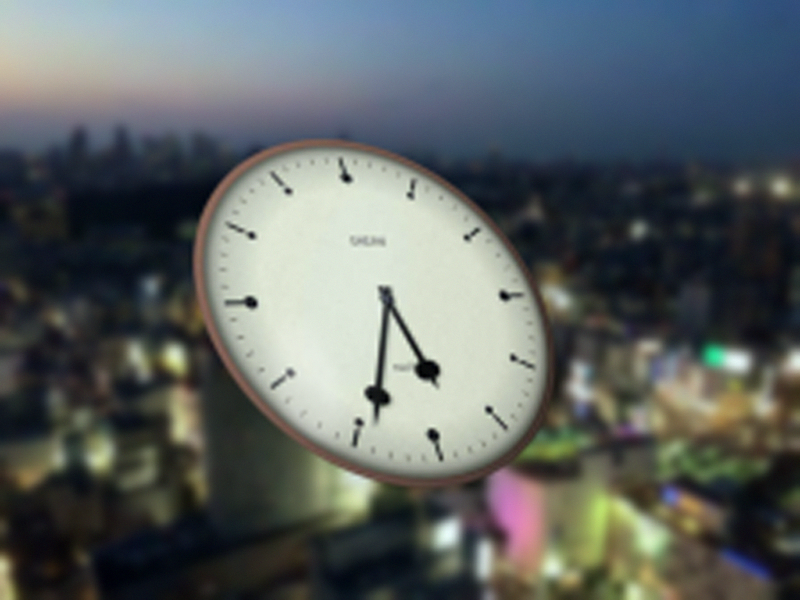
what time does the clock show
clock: 5:34
